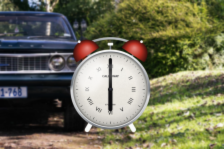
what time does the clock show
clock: 6:00
